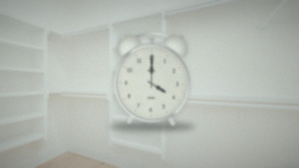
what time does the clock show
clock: 4:00
